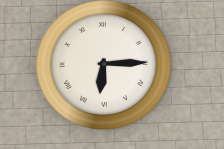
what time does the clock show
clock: 6:15
